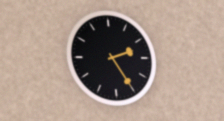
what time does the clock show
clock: 2:25
